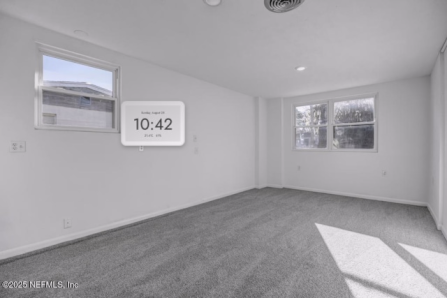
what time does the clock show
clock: 10:42
